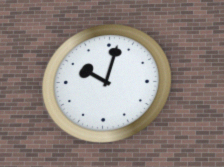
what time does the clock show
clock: 10:02
